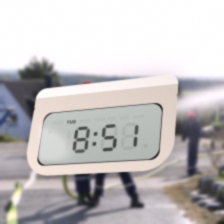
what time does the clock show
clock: 8:51
